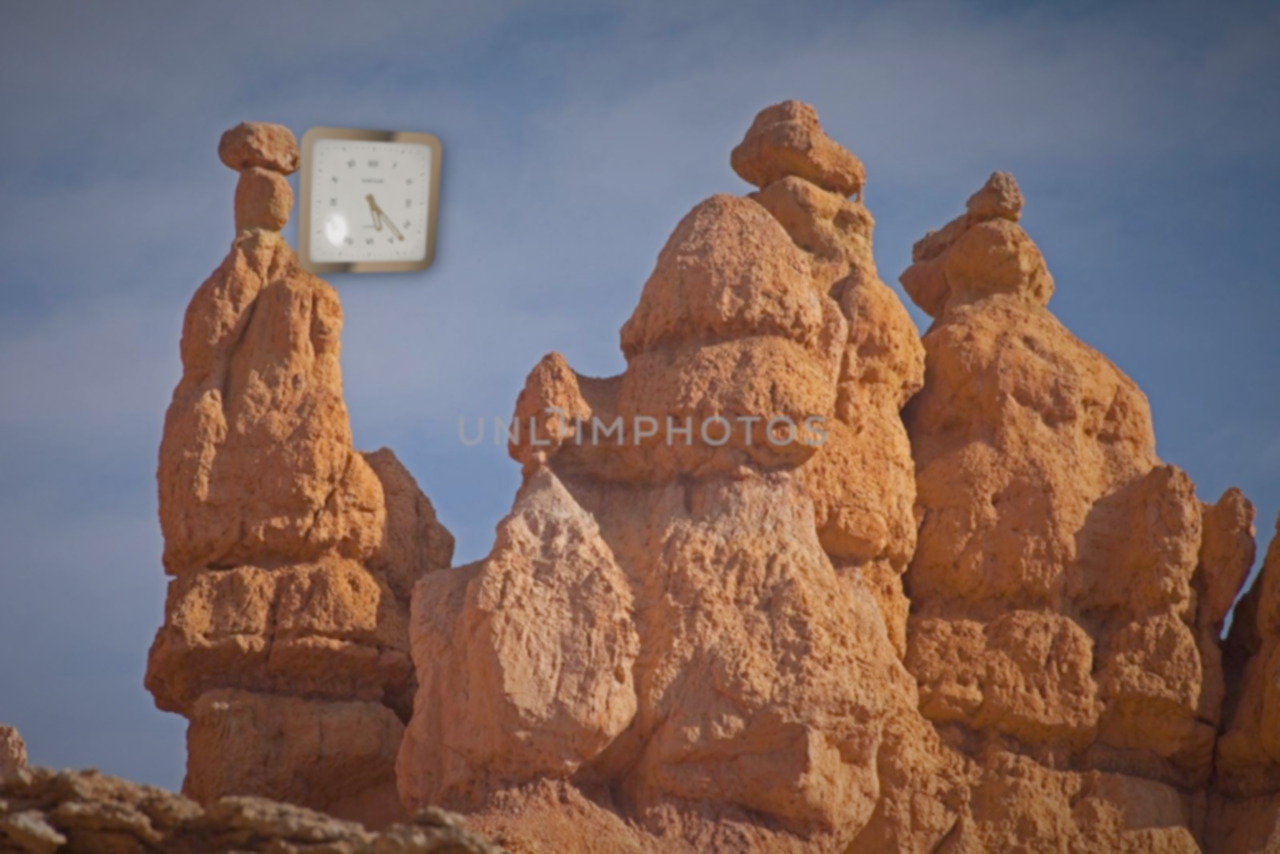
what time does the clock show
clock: 5:23
